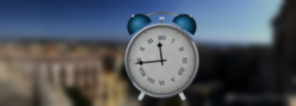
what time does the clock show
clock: 11:44
